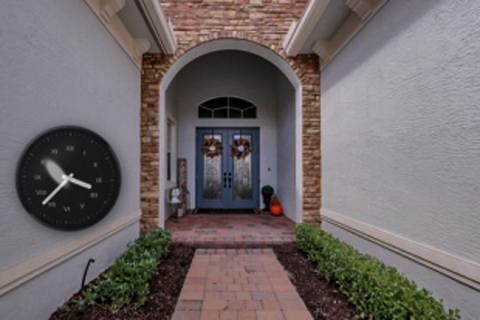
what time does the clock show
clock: 3:37
